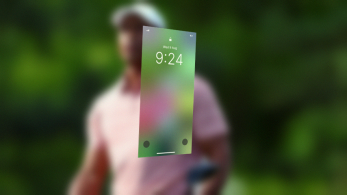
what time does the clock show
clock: 9:24
